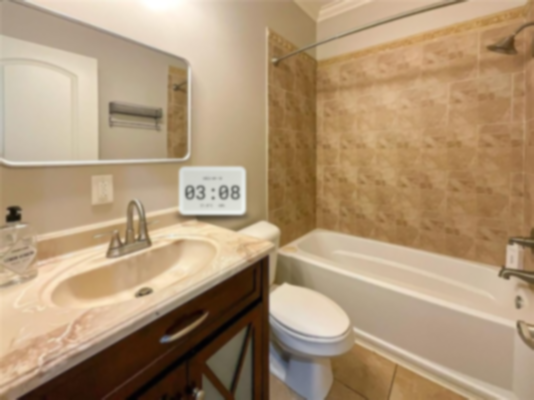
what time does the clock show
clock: 3:08
